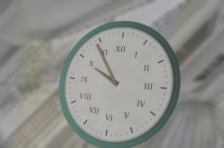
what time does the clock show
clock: 9:54
